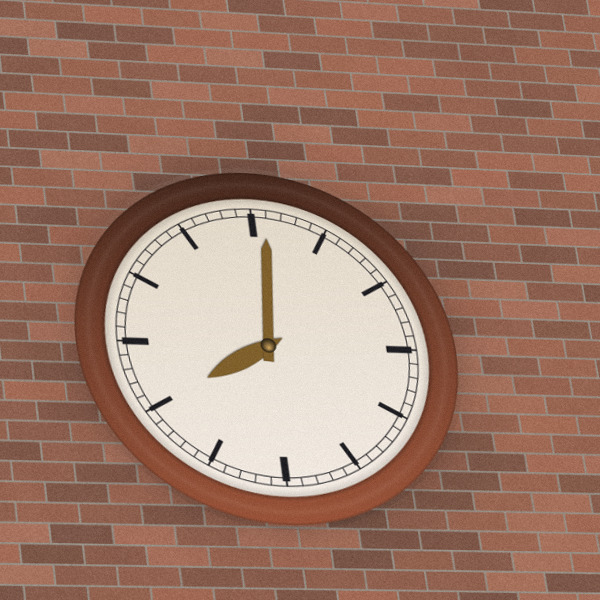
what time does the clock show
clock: 8:01
